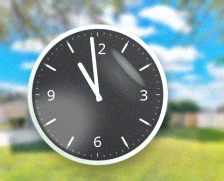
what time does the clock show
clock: 10:59
